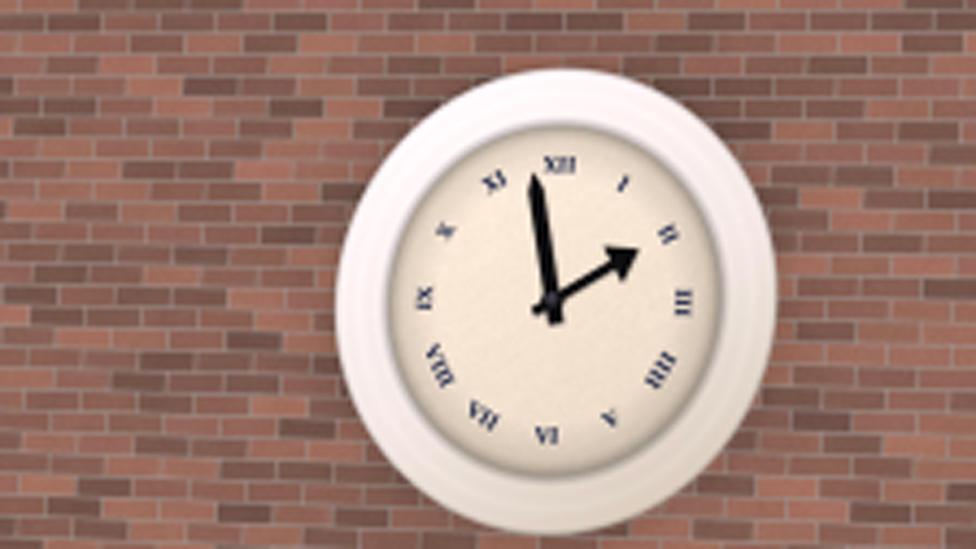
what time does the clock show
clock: 1:58
